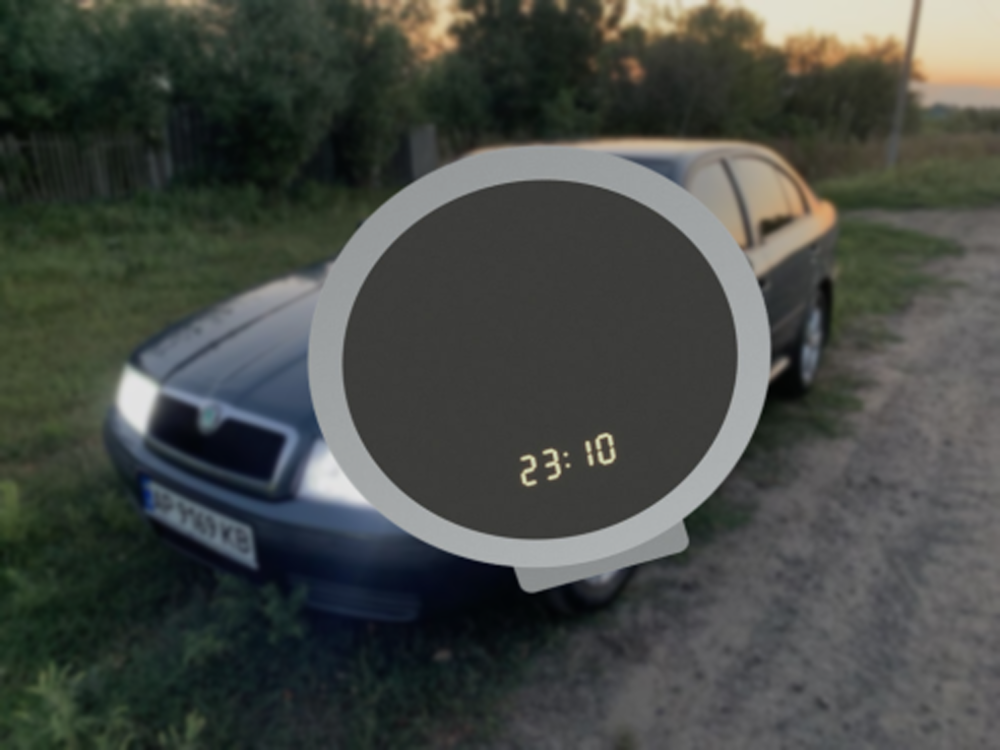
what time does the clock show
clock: 23:10
